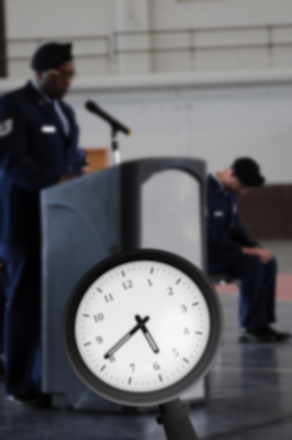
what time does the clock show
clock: 5:41
